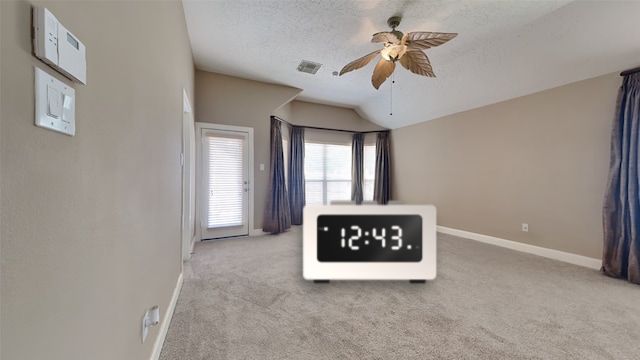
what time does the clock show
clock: 12:43
